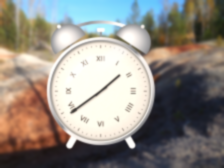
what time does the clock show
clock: 1:39
